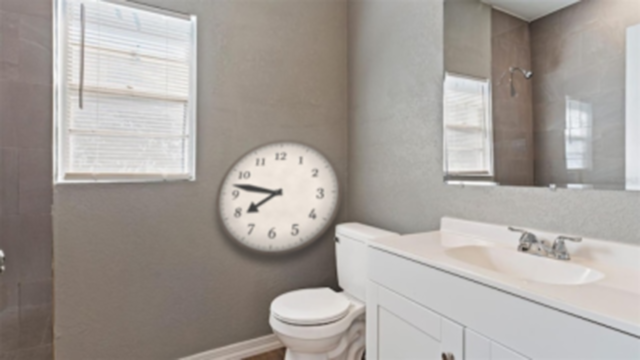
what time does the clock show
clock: 7:47
